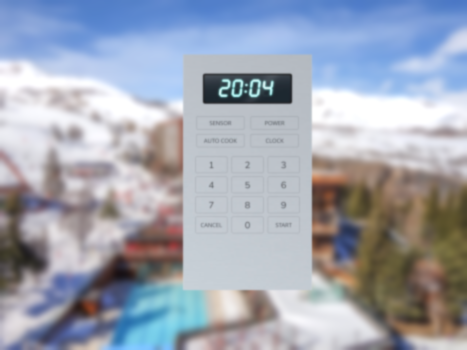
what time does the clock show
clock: 20:04
